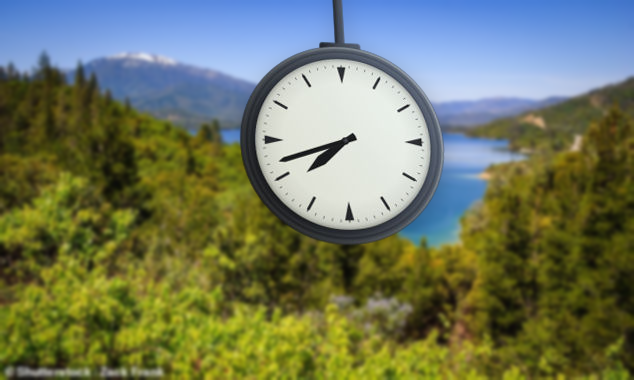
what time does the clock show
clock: 7:42
